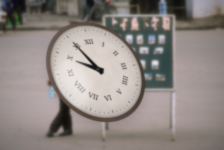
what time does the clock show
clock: 9:55
